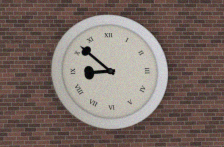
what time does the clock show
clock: 8:52
